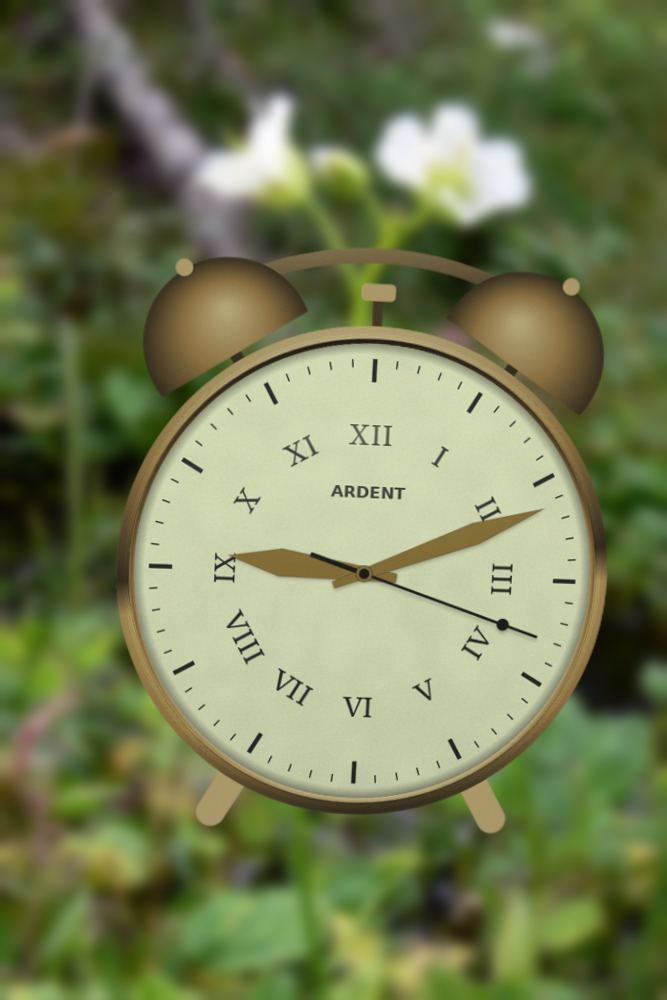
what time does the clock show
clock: 9:11:18
